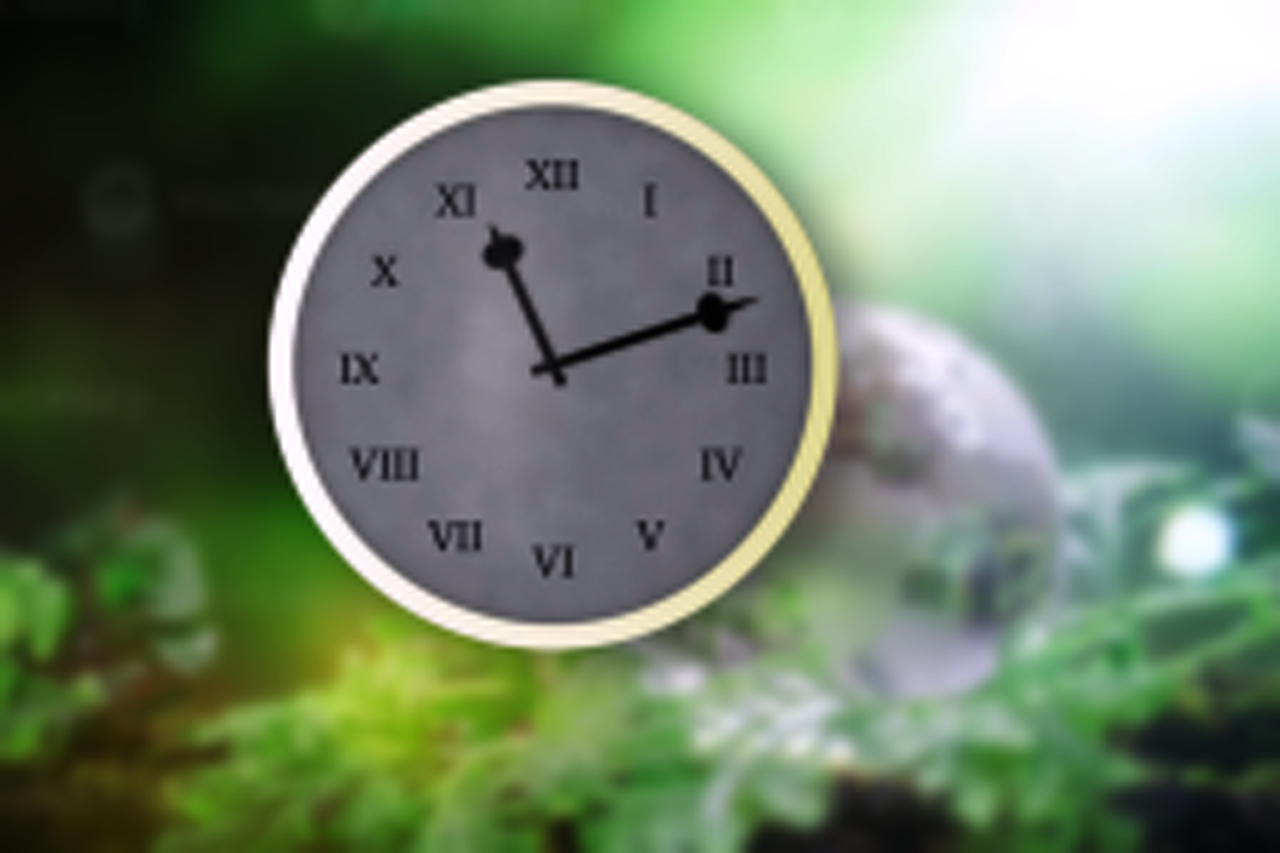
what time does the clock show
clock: 11:12
